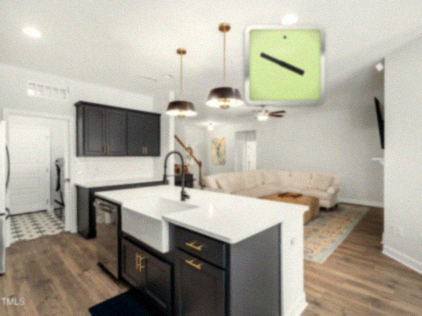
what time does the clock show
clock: 3:49
